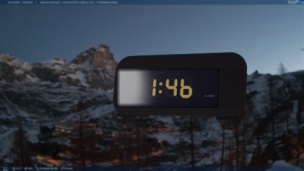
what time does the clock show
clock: 1:46
